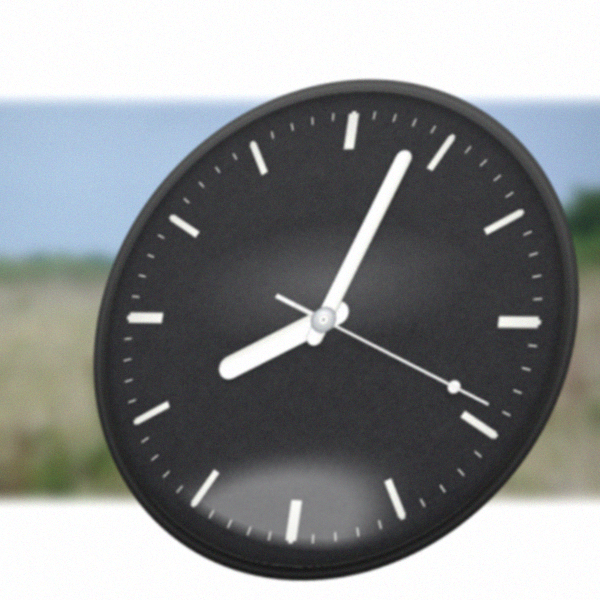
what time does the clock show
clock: 8:03:19
